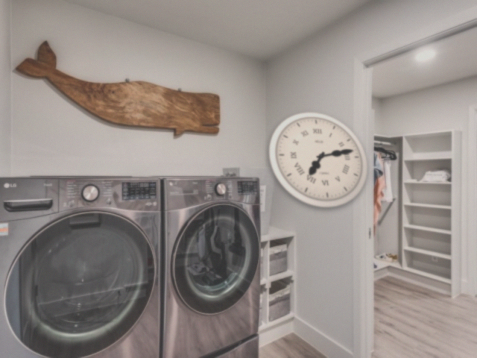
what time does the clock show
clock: 7:13
